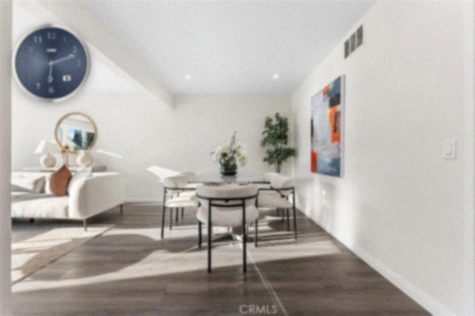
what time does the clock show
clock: 6:12
